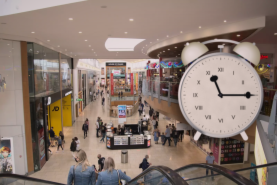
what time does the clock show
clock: 11:15
